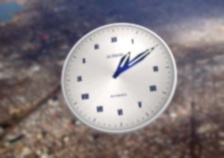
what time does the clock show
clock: 1:10
